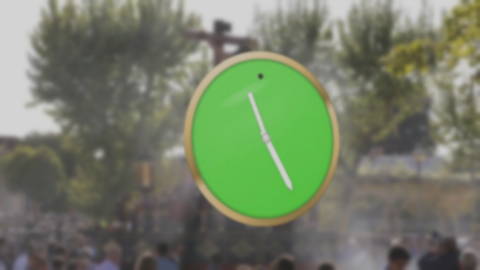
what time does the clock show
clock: 11:26
